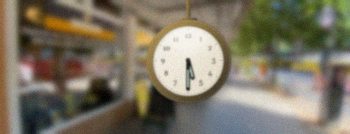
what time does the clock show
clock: 5:30
